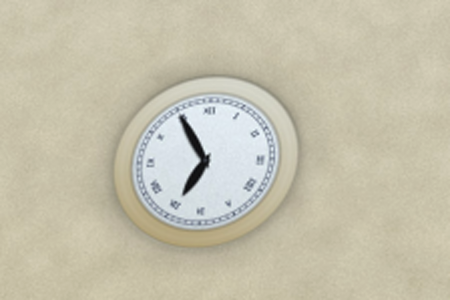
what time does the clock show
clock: 6:55
